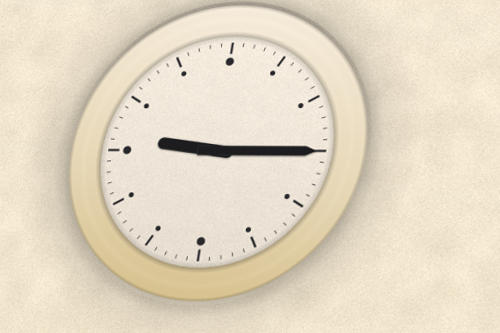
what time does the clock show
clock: 9:15
